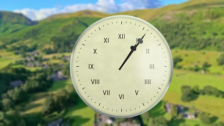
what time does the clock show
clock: 1:06
